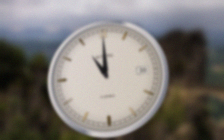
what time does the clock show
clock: 11:00
